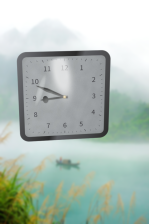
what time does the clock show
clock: 8:49
